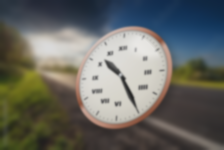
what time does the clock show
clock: 10:25
